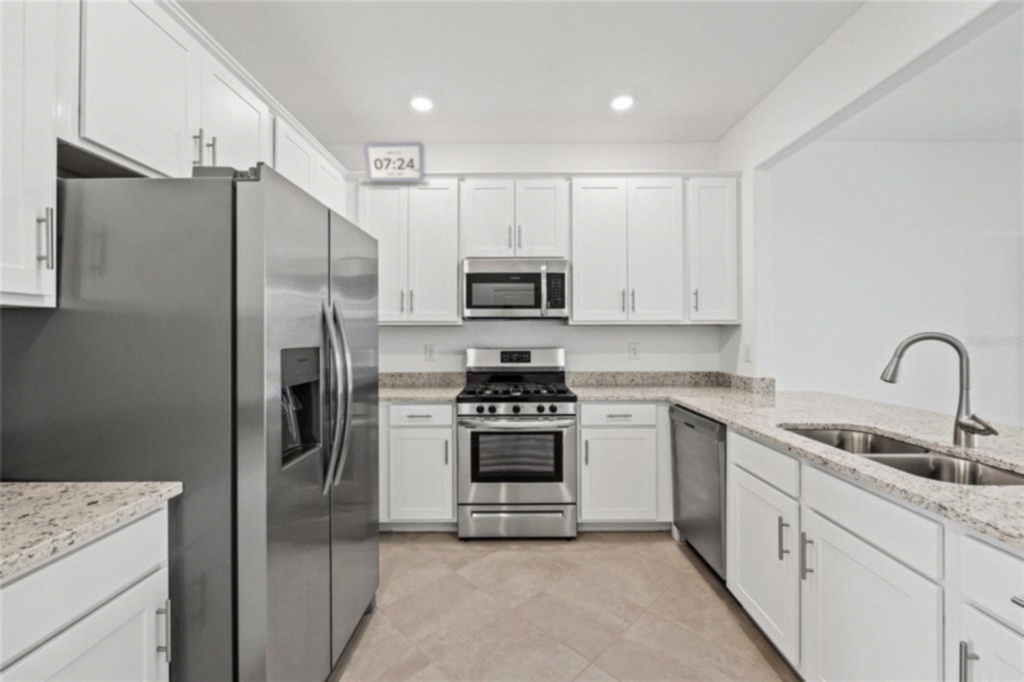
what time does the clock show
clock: 7:24
